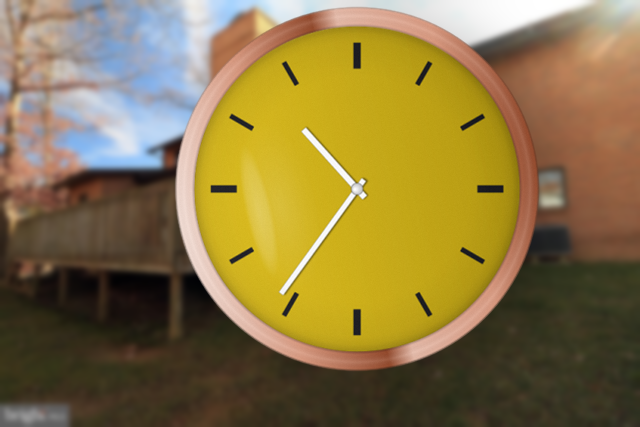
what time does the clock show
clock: 10:36
